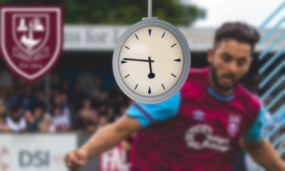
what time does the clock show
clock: 5:46
